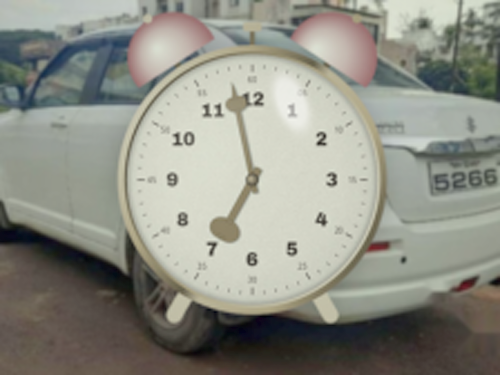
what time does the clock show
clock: 6:58
